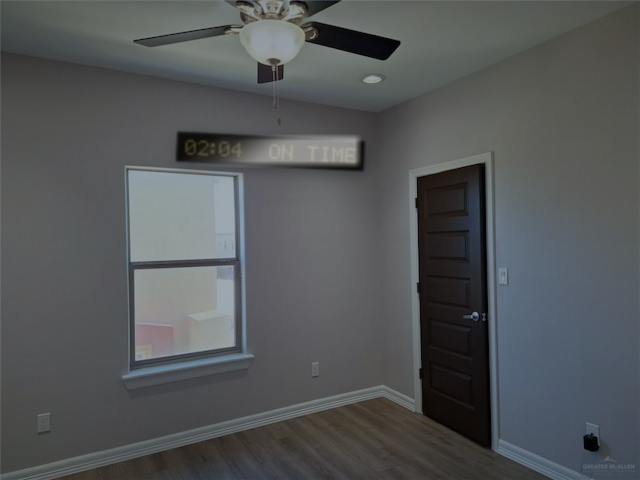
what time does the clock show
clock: 2:04
